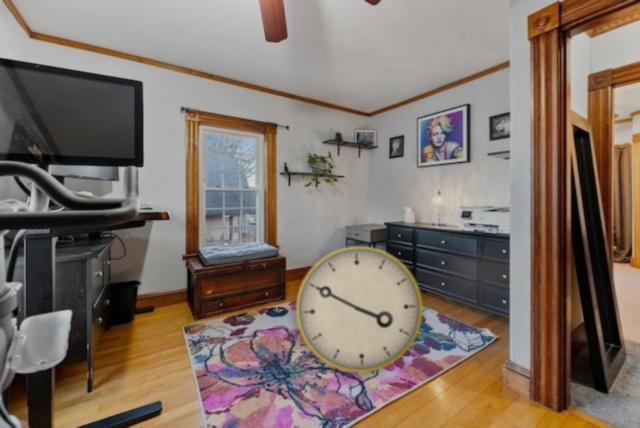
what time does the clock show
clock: 3:50
